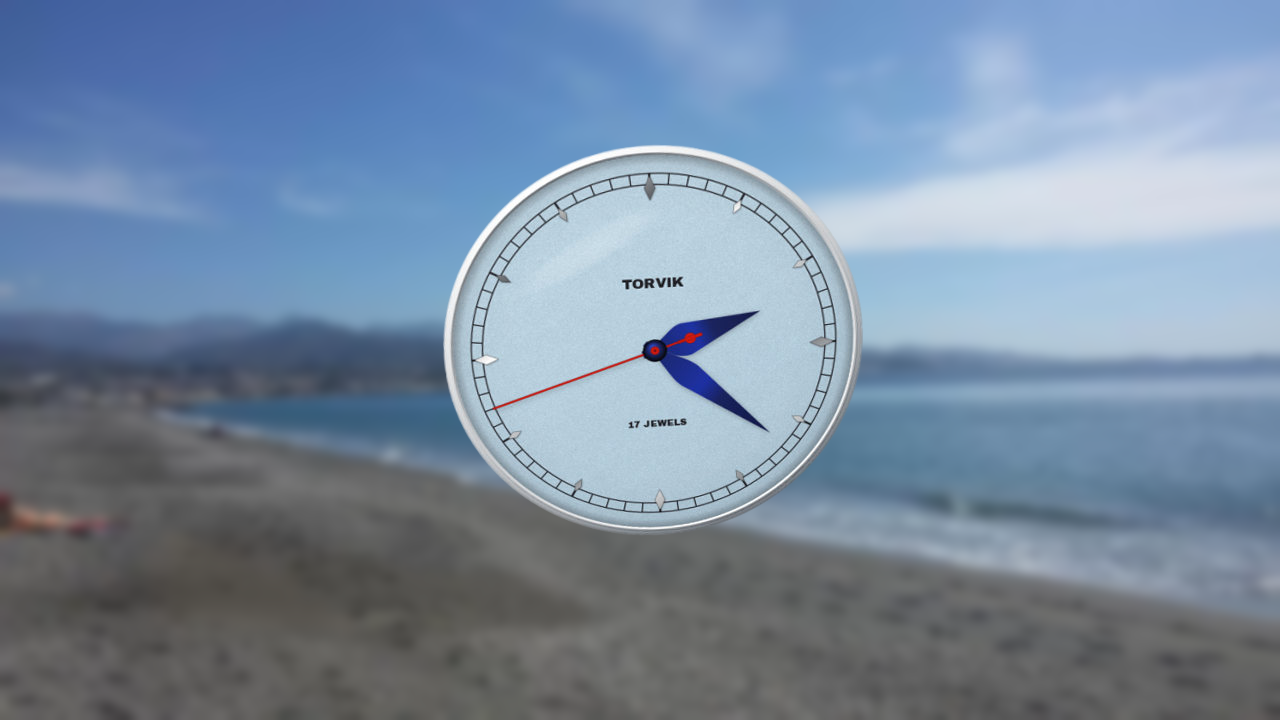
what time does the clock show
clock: 2:21:42
